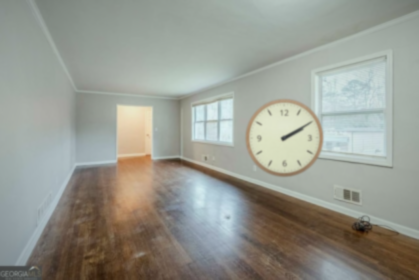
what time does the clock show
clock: 2:10
